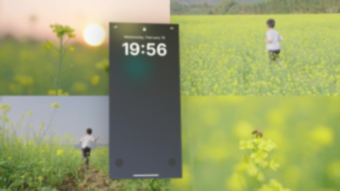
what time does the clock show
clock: 19:56
